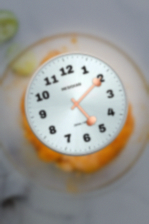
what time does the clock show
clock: 5:10
